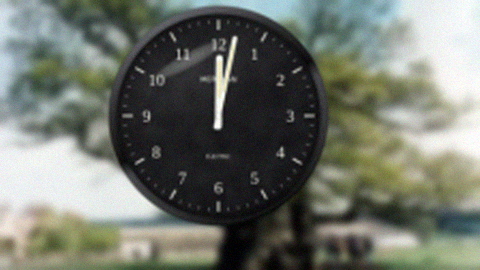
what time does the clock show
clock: 12:02
